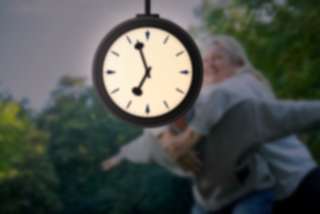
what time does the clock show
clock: 6:57
